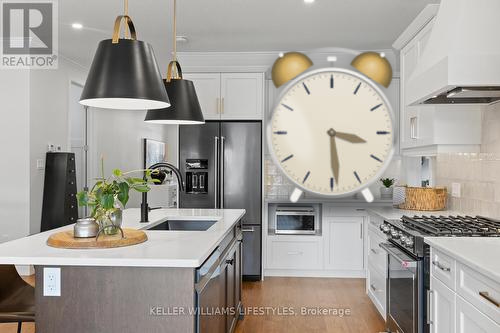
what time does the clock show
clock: 3:29
